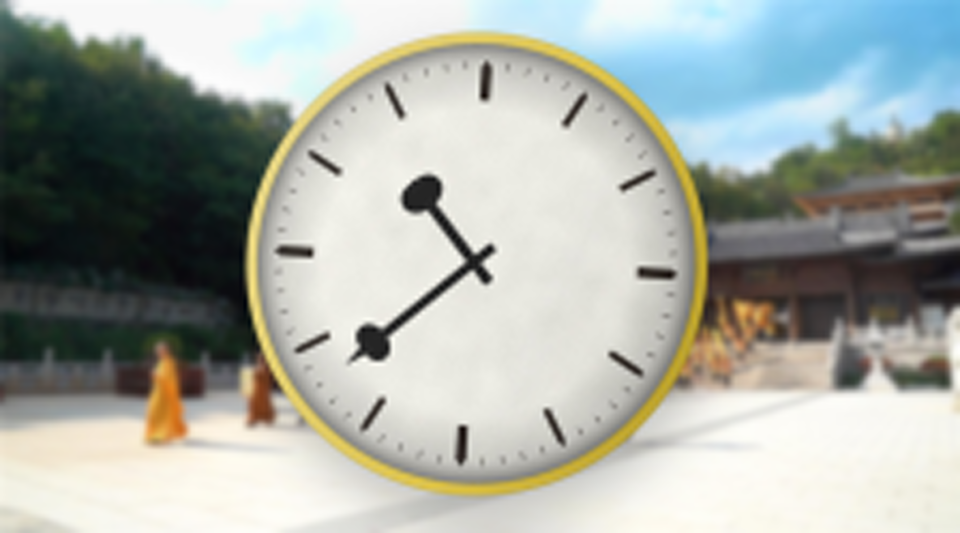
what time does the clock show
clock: 10:38
